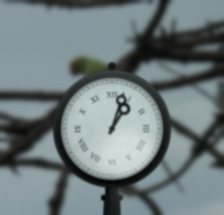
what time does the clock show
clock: 1:03
